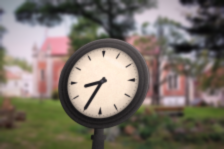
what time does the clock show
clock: 8:35
